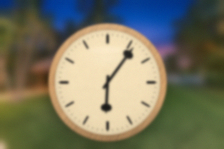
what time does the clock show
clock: 6:06
